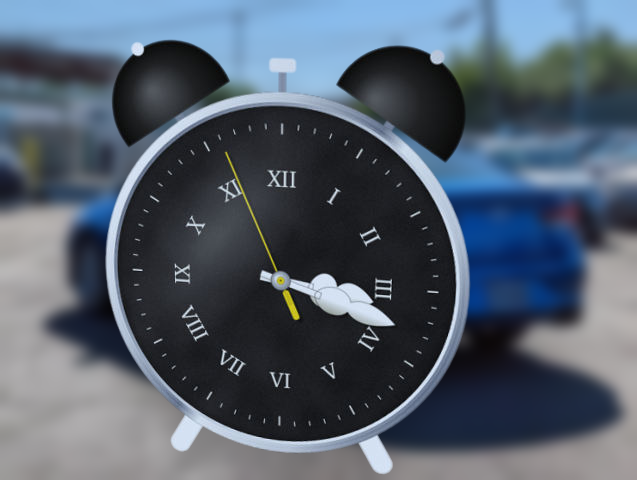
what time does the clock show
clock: 3:17:56
